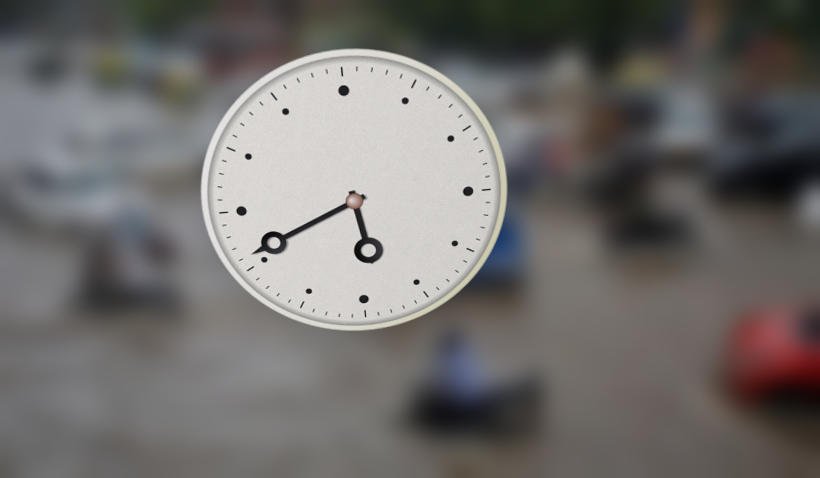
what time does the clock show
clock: 5:41
